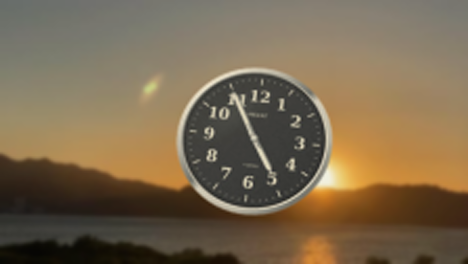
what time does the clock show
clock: 4:55
